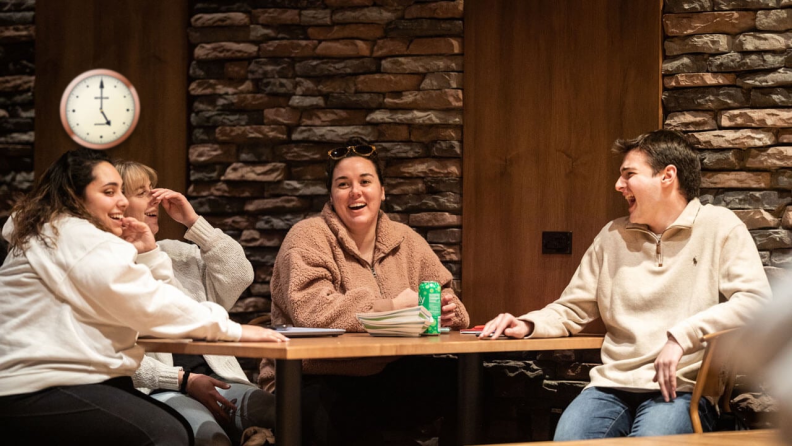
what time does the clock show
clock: 5:00
